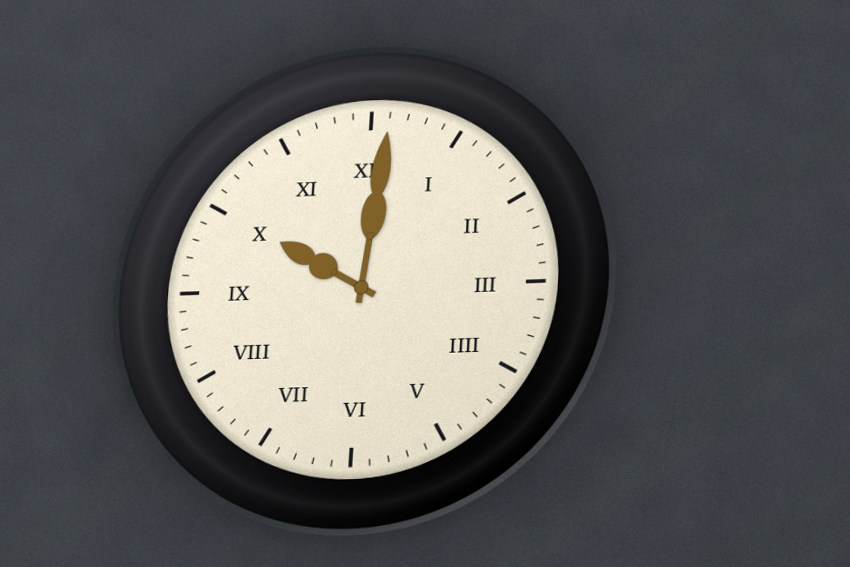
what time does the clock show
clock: 10:01
